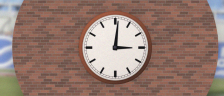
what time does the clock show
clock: 3:01
